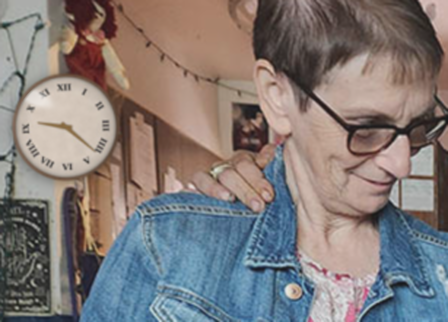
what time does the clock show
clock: 9:22
